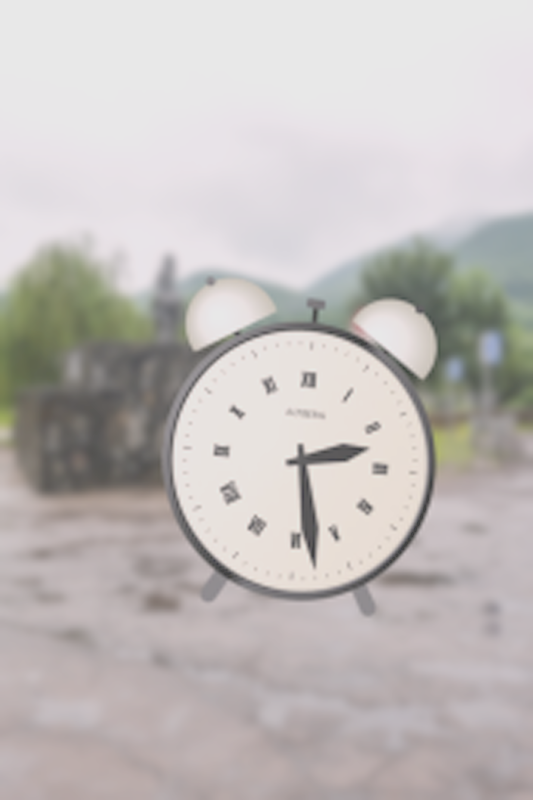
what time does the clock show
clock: 2:28
